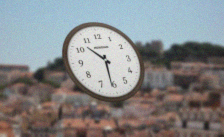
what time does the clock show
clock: 10:31
